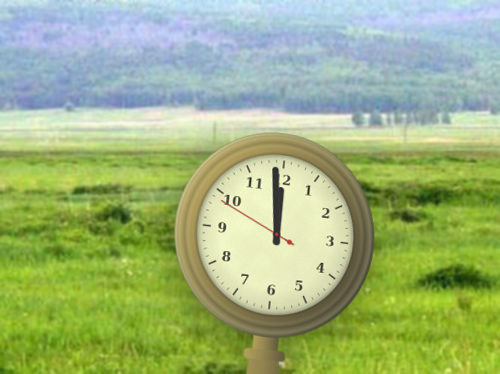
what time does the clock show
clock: 11:58:49
